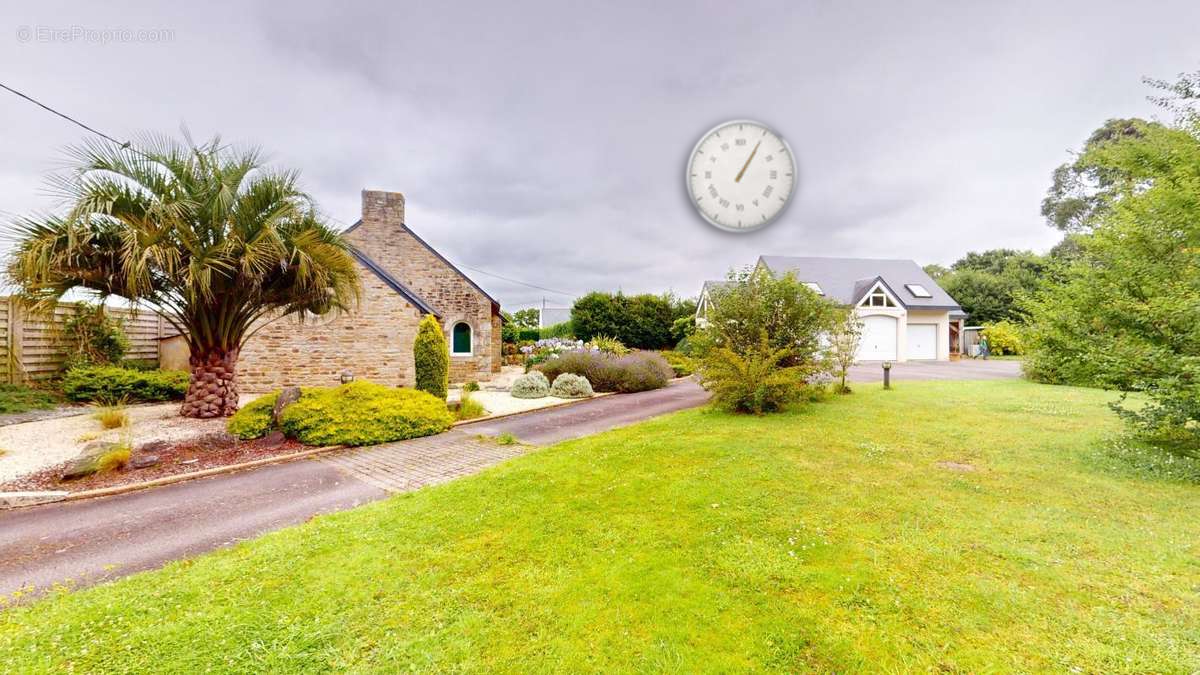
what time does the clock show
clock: 1:05
